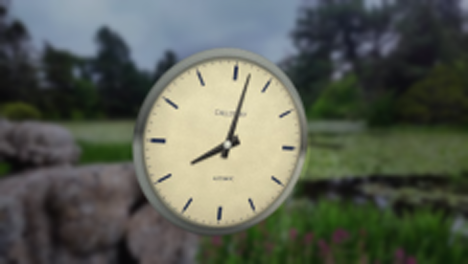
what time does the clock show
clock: 8:02
